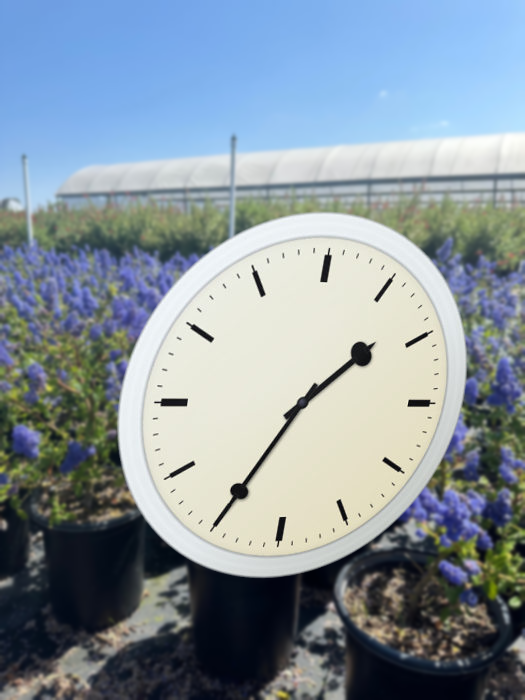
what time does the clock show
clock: 1:35
